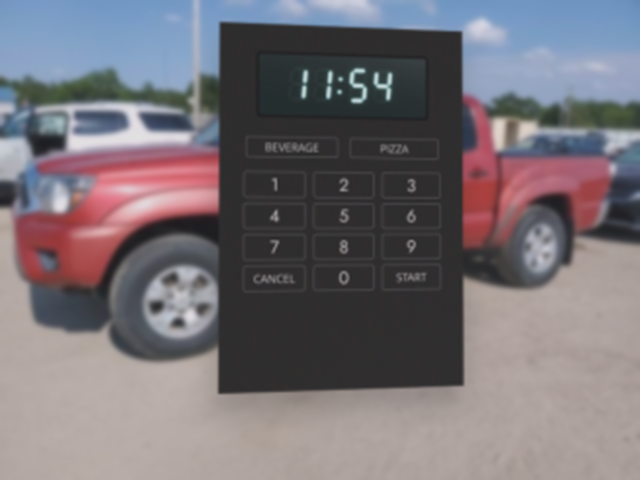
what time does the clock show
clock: 11:54
